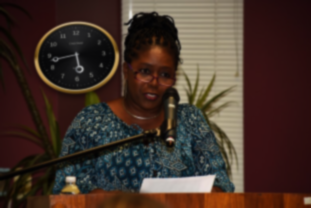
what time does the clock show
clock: 5:43
